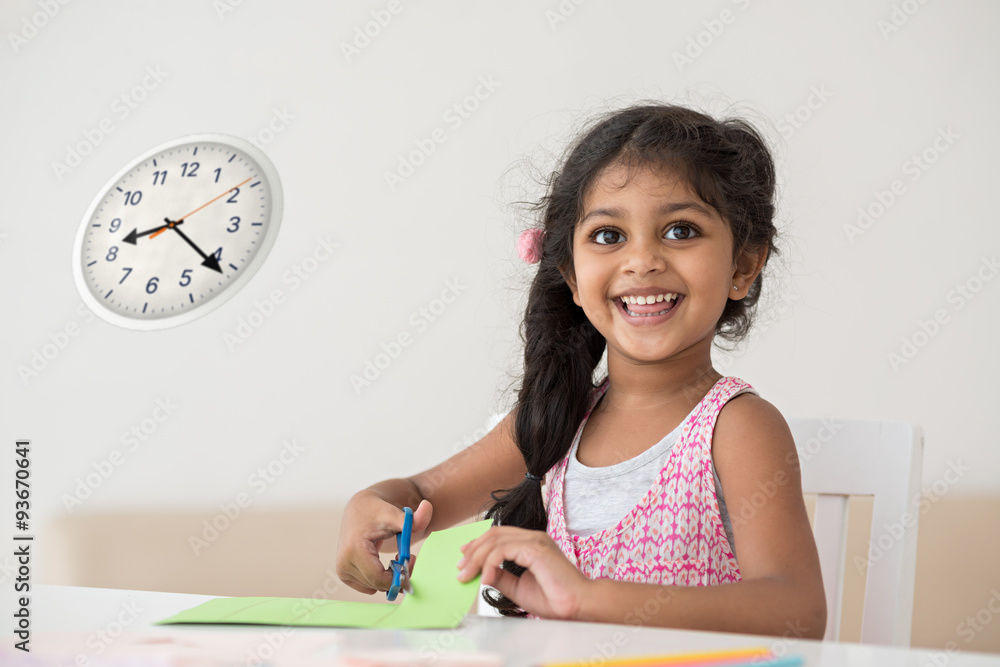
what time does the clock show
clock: 8:21:09
